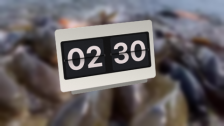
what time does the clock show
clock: 2:30
